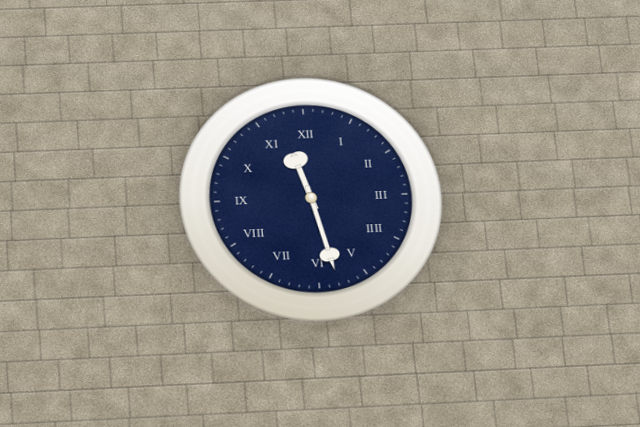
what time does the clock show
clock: 11:28
